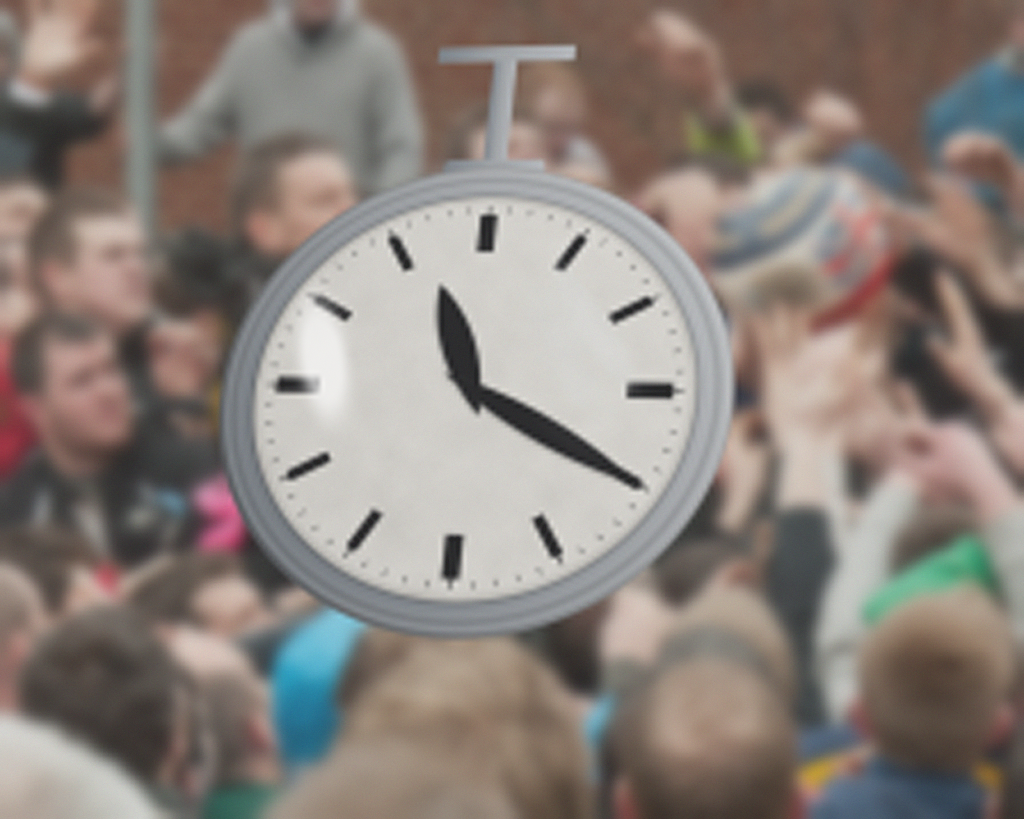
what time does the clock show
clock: 11:20
